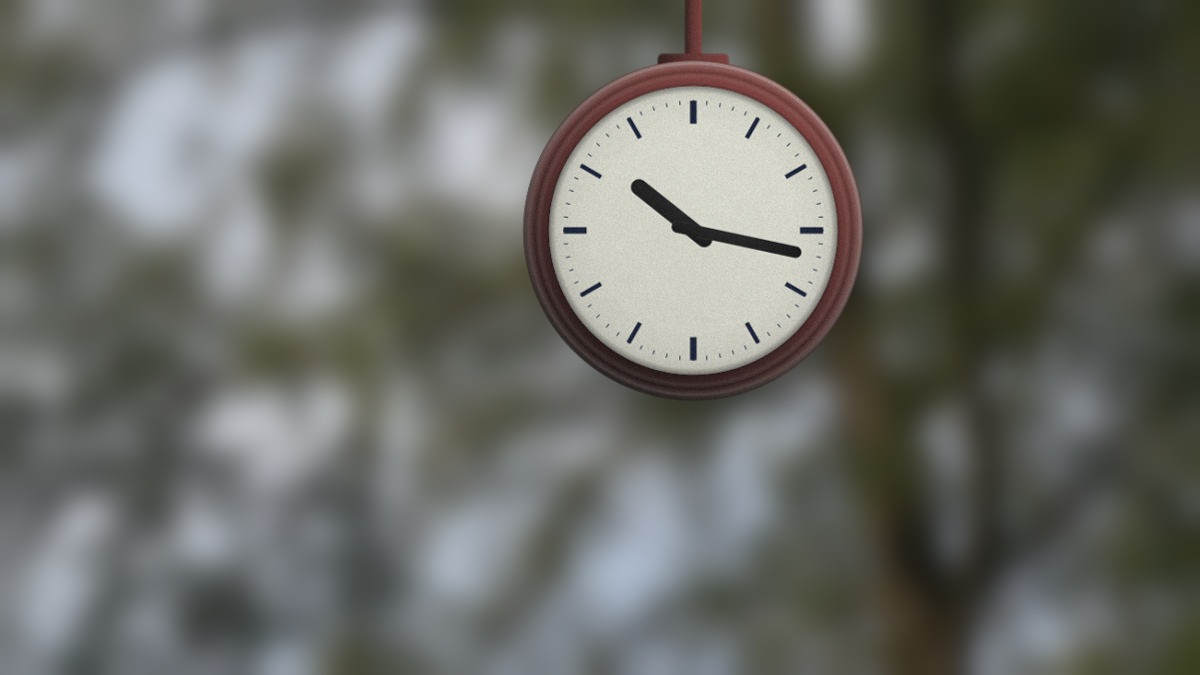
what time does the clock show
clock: 10:17
